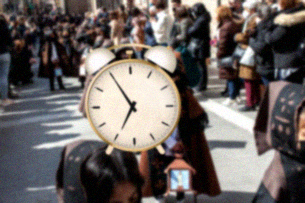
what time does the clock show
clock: 6:55
